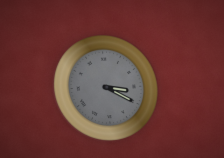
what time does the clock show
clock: 3:20
